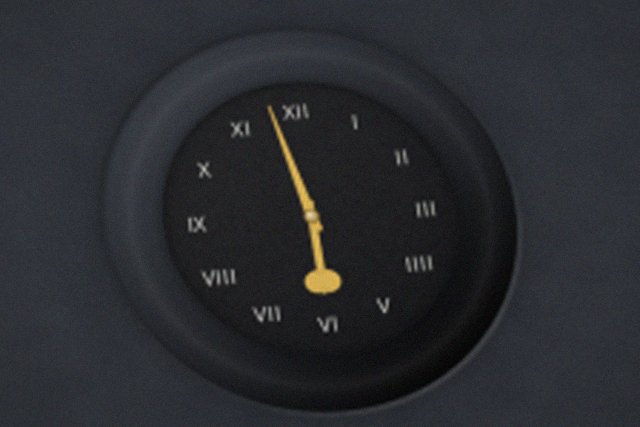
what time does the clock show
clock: 5:58
